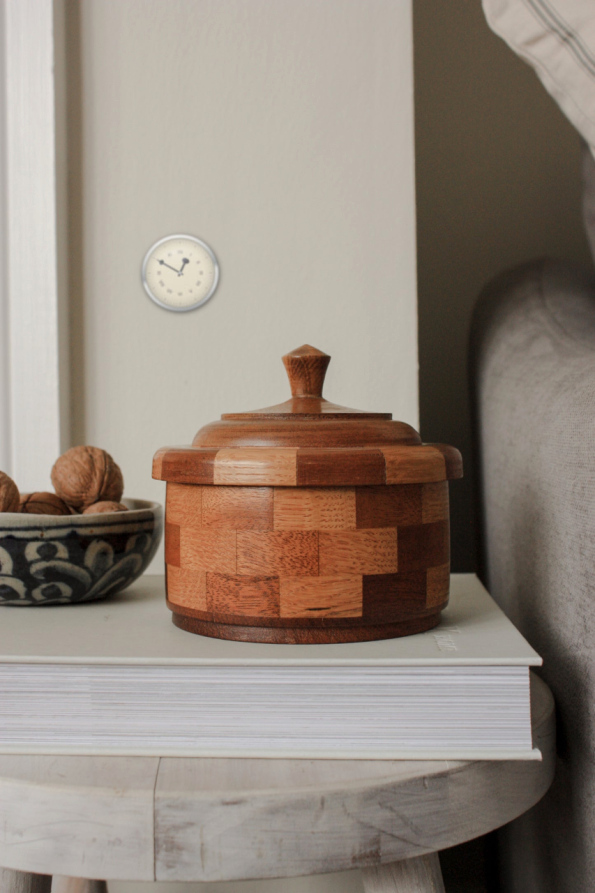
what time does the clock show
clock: 12:50
